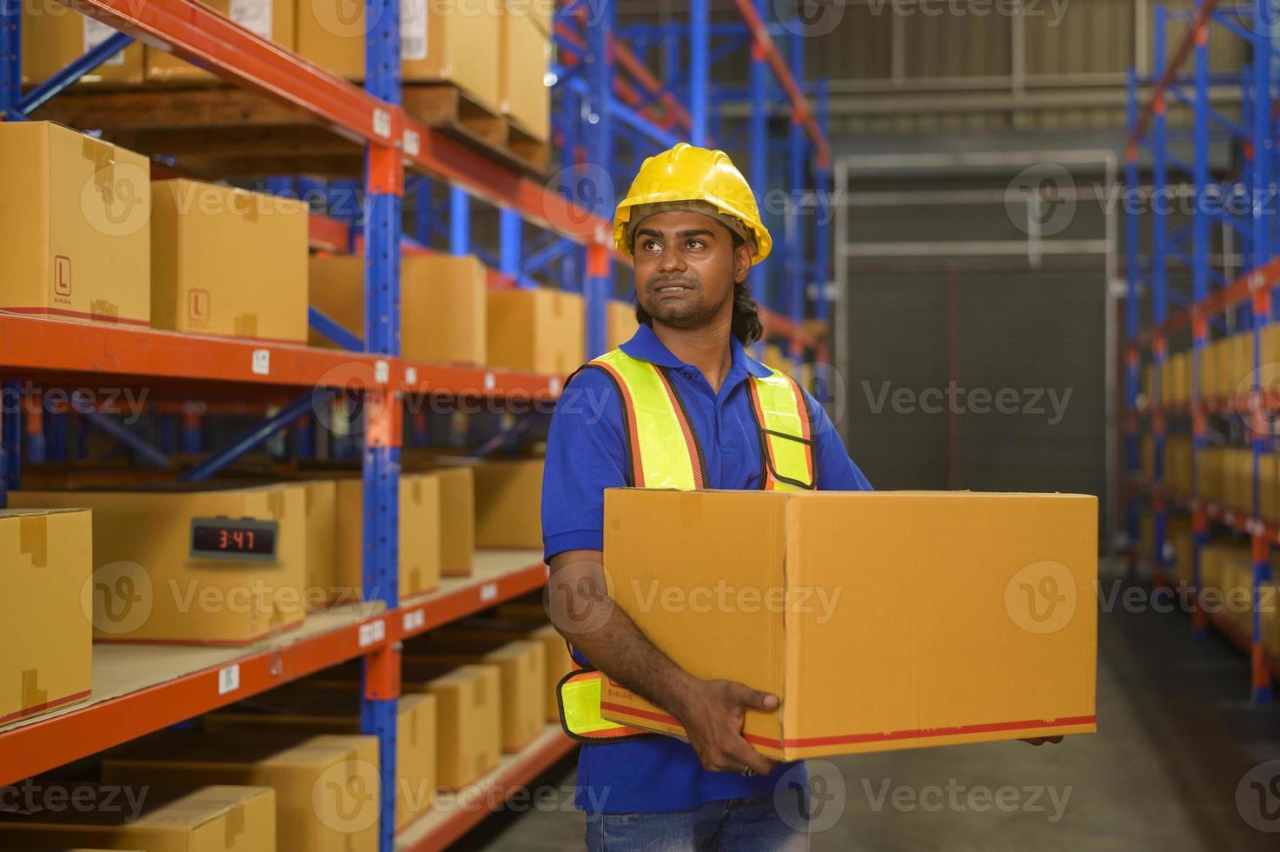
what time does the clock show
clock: 3:47
